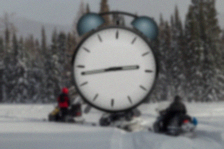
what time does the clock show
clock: 2:43
